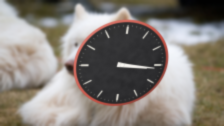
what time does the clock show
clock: 3:16
